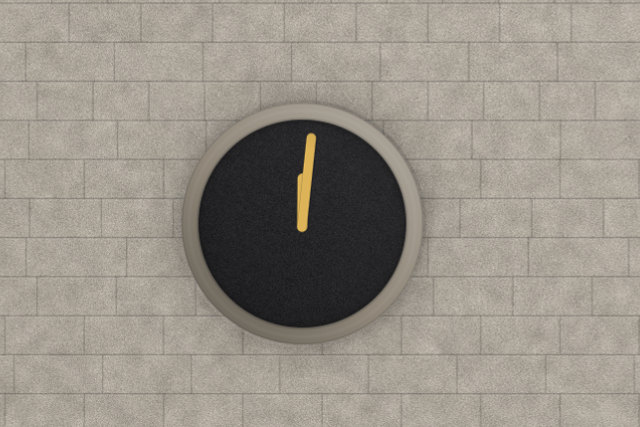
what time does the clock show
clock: 12:01
